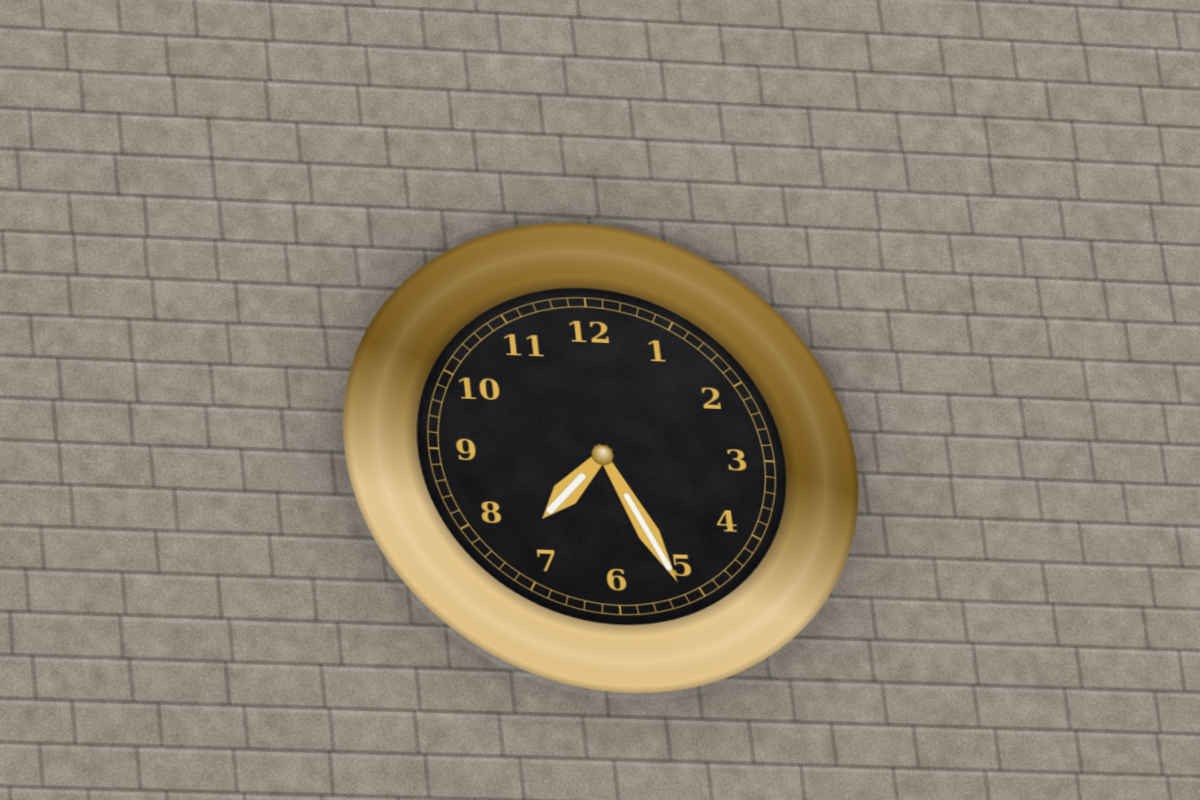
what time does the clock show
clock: 7:26
